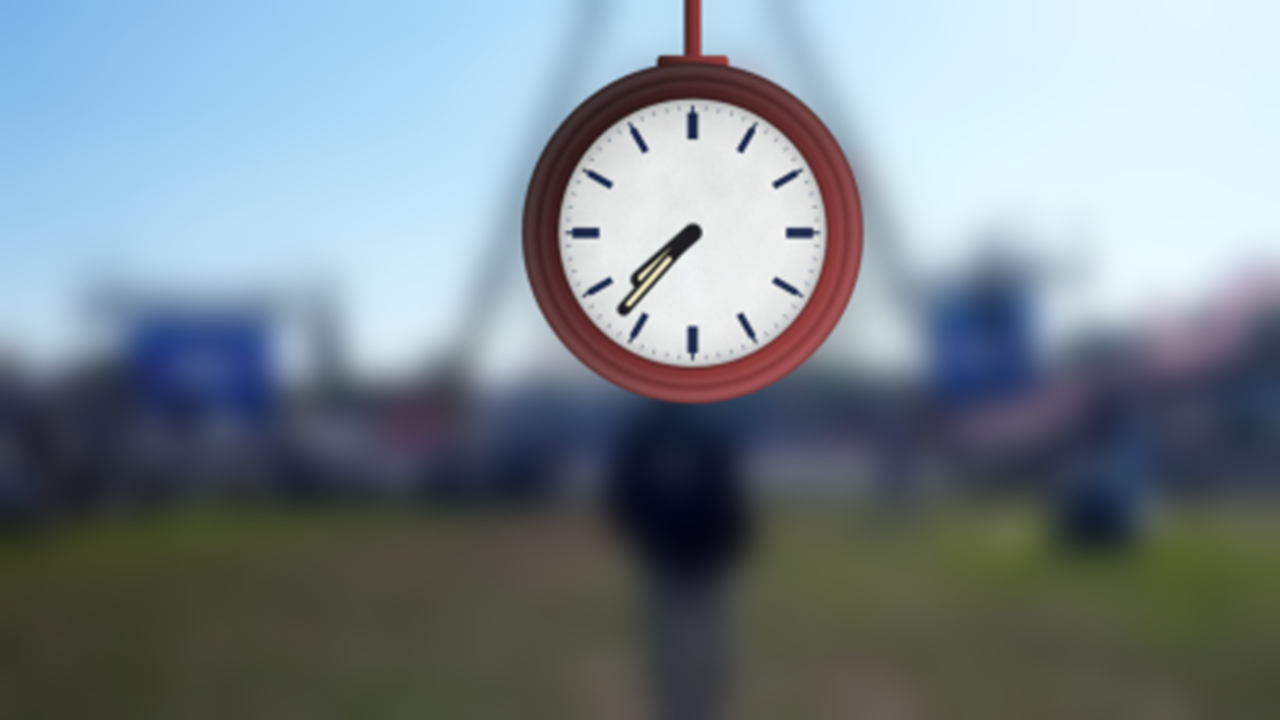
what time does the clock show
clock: 7:37
